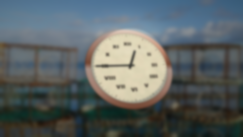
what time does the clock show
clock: 12:45
